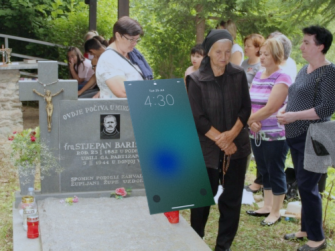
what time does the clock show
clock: 4:30
